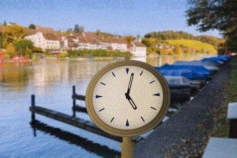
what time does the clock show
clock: 5:02
